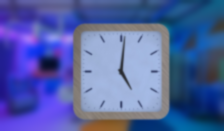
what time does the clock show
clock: 5:01
